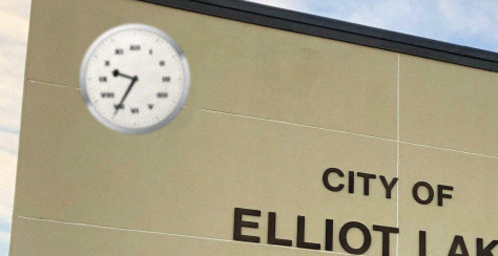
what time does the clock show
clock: 9:35
